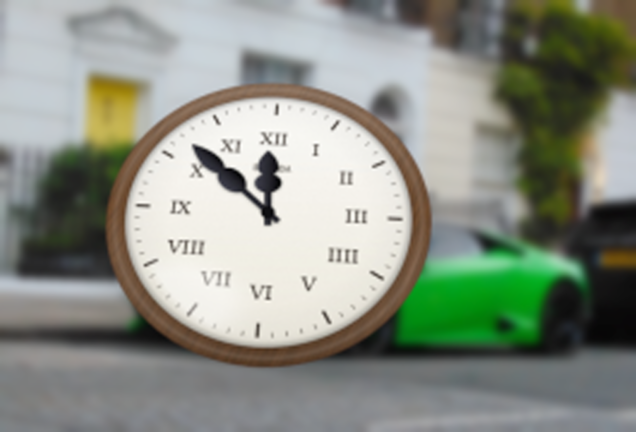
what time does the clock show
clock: 11:52
